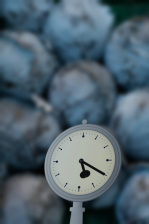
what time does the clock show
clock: 5:20
